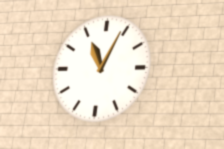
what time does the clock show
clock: 11:04
